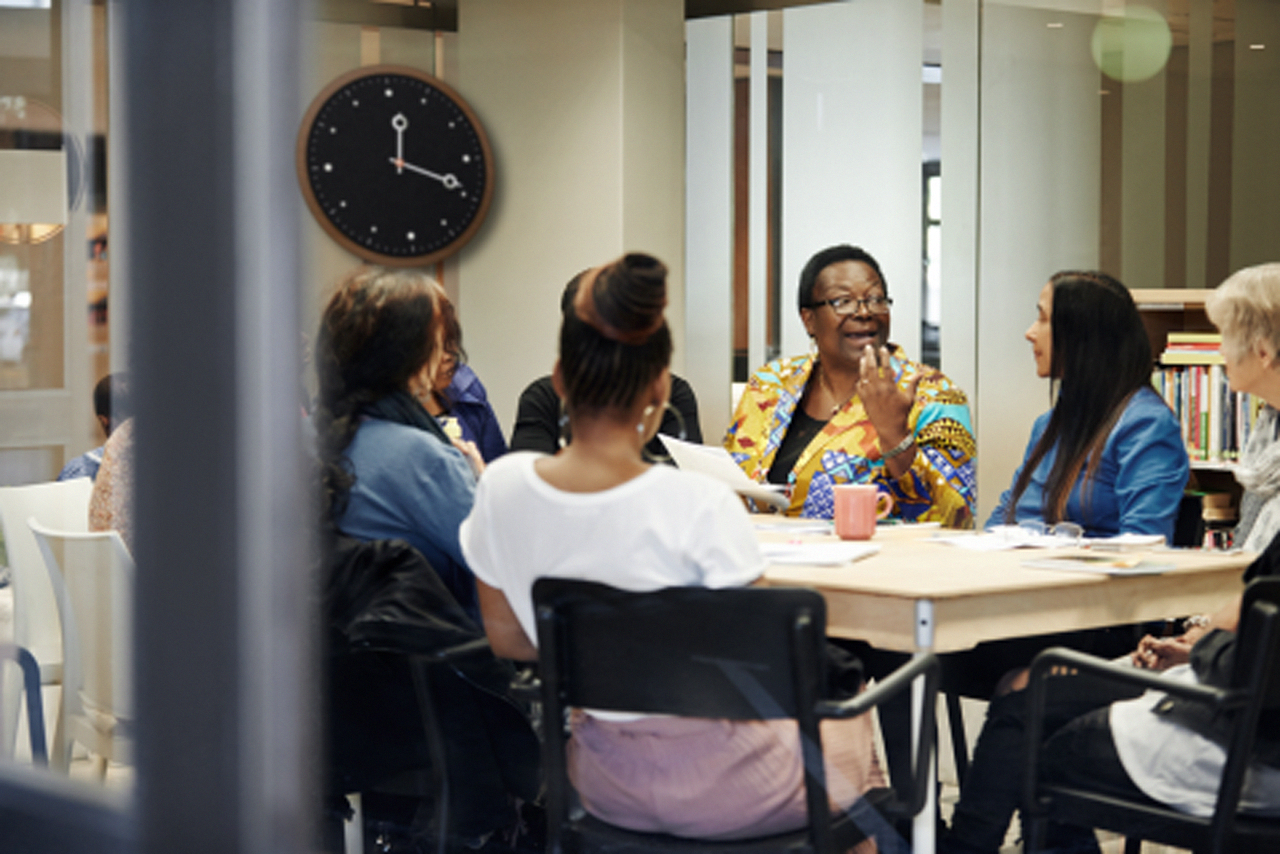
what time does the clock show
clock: 12:19
